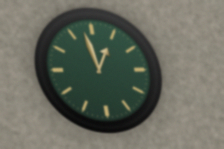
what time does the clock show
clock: 12:58
